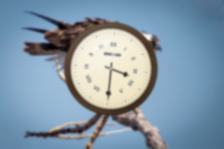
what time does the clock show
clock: 3:30
